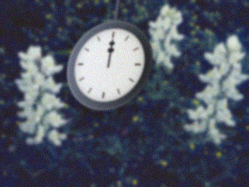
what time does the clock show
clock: 12:00
